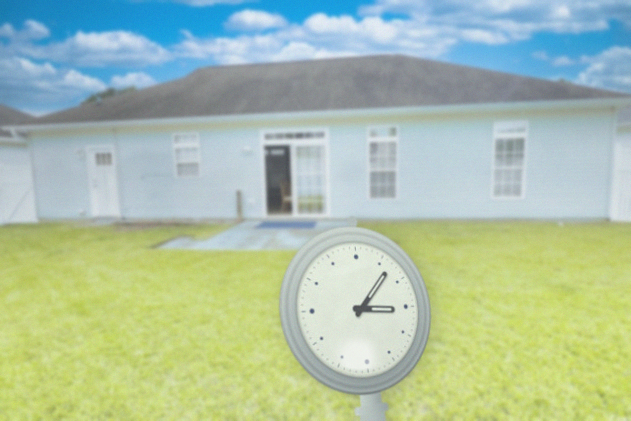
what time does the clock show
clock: 3:07
